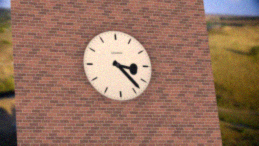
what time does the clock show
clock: 3:23
